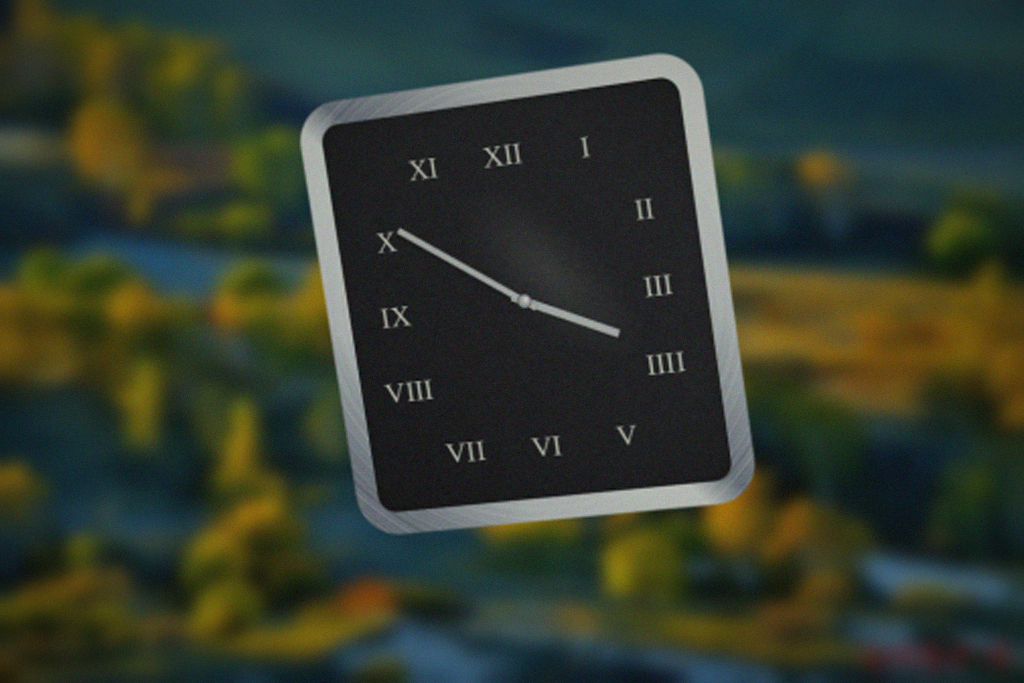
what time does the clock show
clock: 3:51
